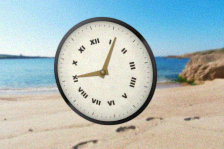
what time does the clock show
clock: 9:06
